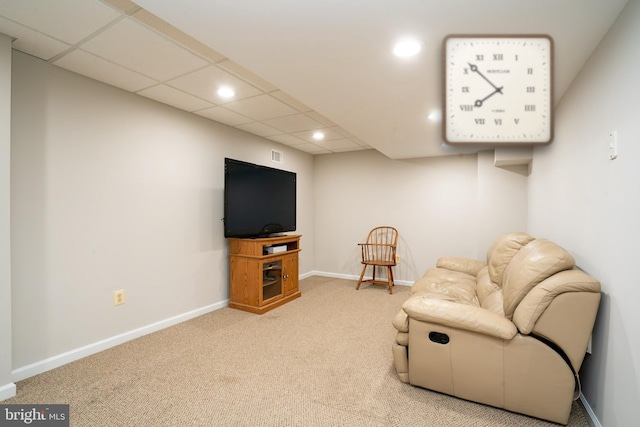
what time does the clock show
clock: 7:52
